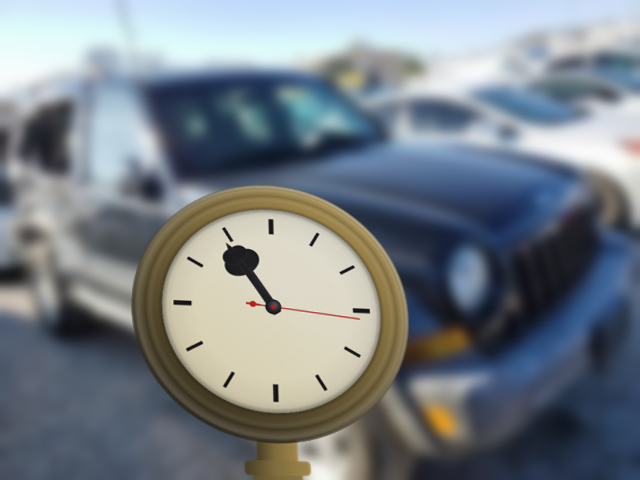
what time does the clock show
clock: 10:54:16
